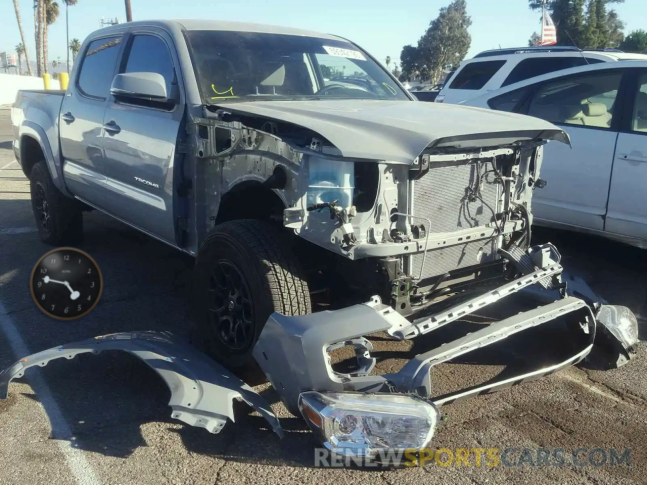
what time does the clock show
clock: 4:47
